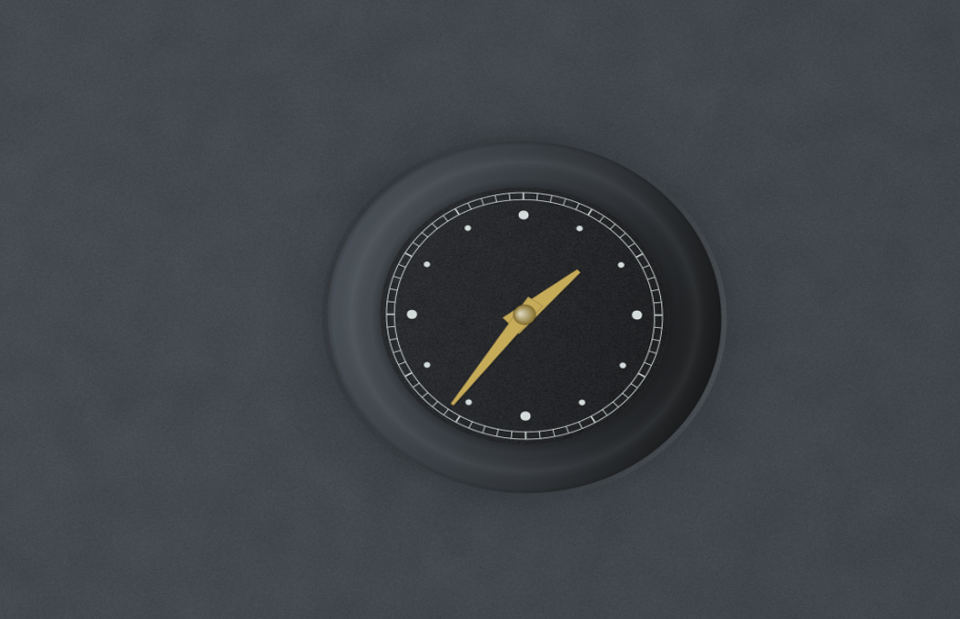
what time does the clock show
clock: 1:36
